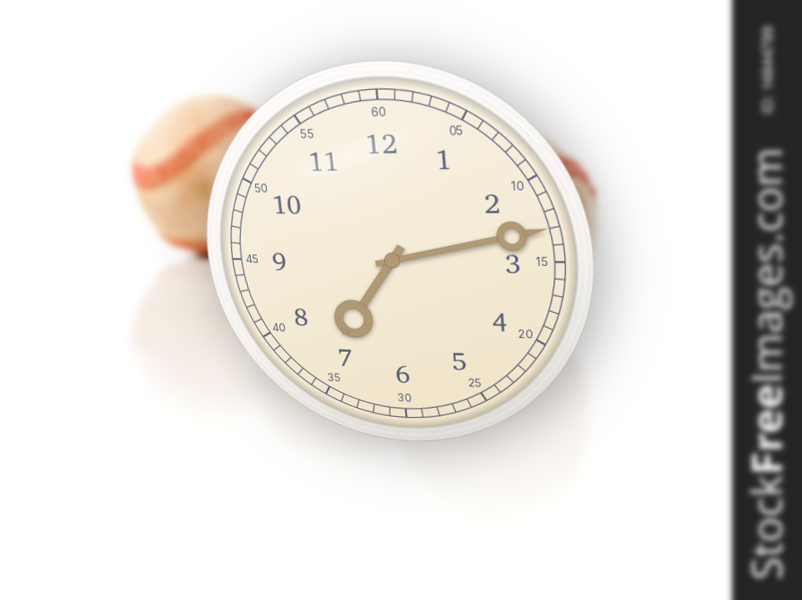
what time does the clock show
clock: 7:13
